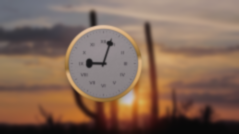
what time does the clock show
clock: 9:03
